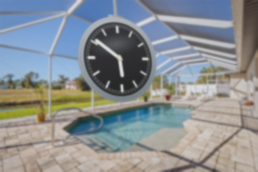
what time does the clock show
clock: 5:51
